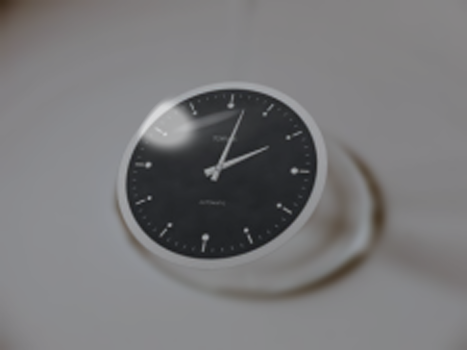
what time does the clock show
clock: 2:02
